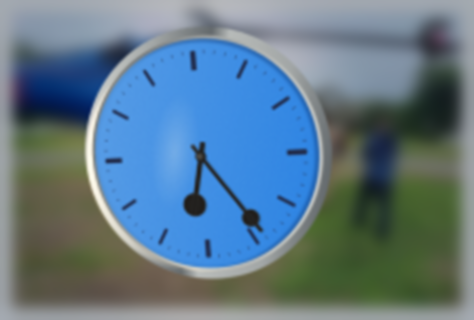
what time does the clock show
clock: 6:24
